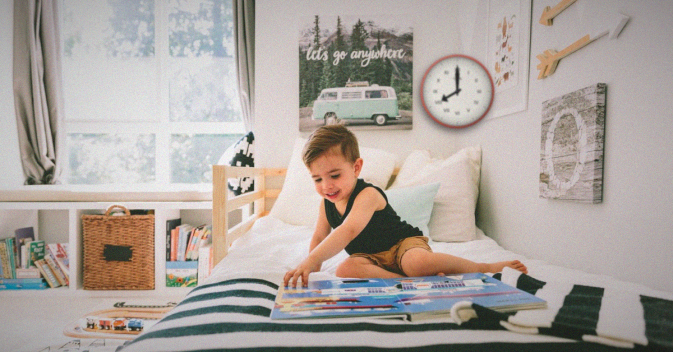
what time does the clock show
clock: 8:00
